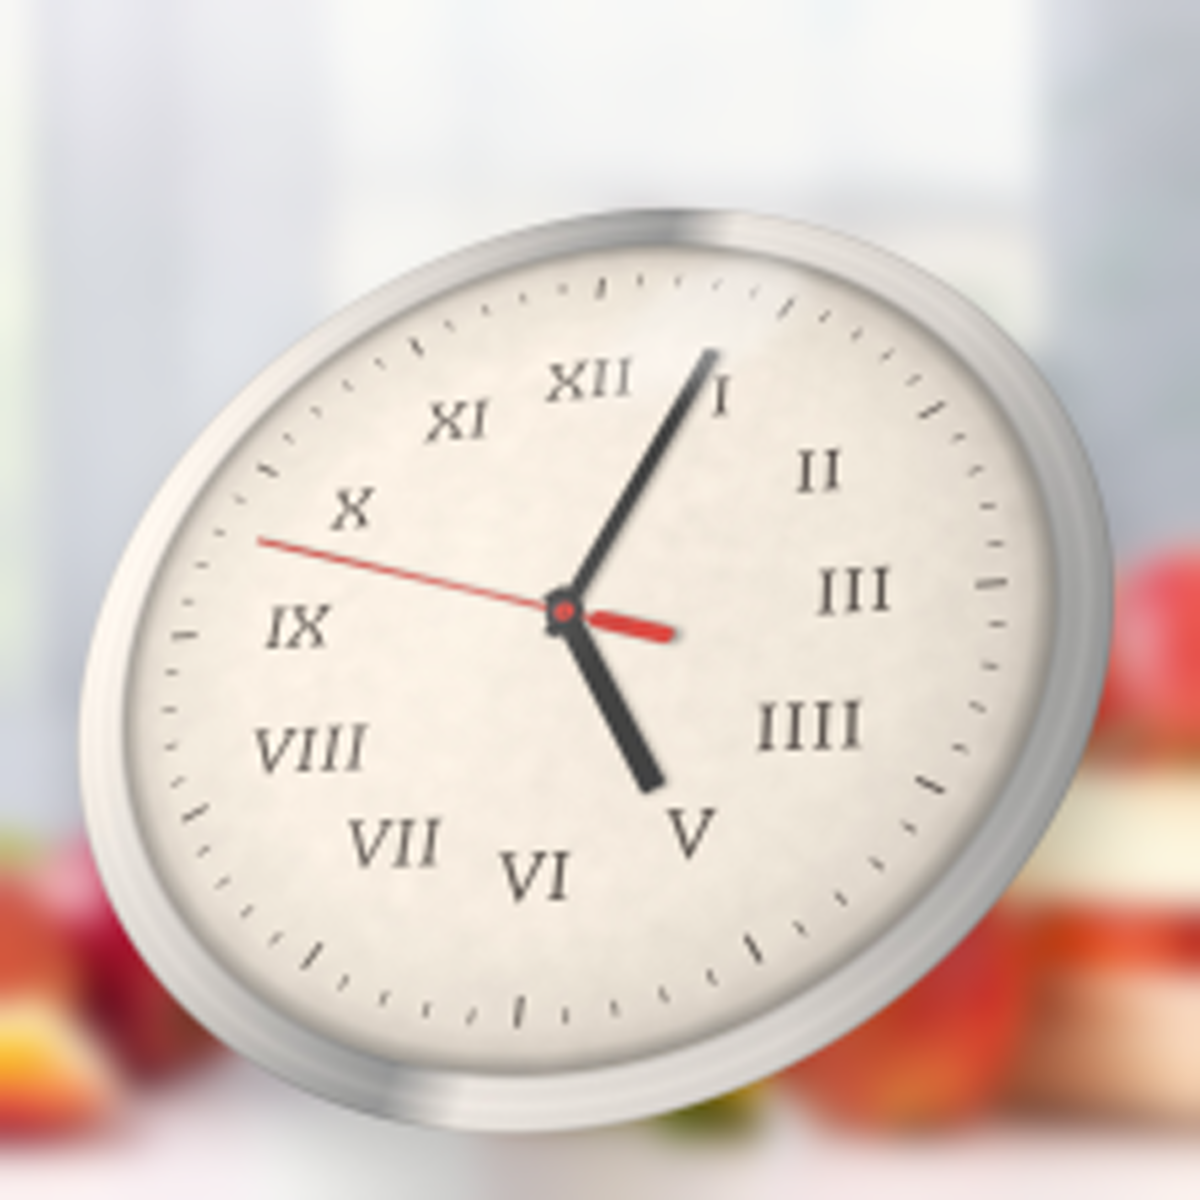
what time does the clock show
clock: 5:03:48
